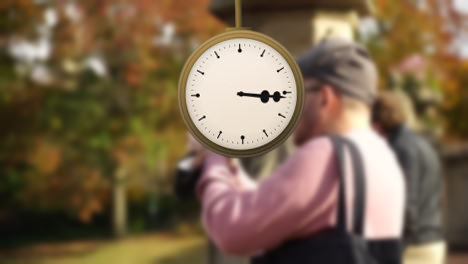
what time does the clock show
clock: 3:16
